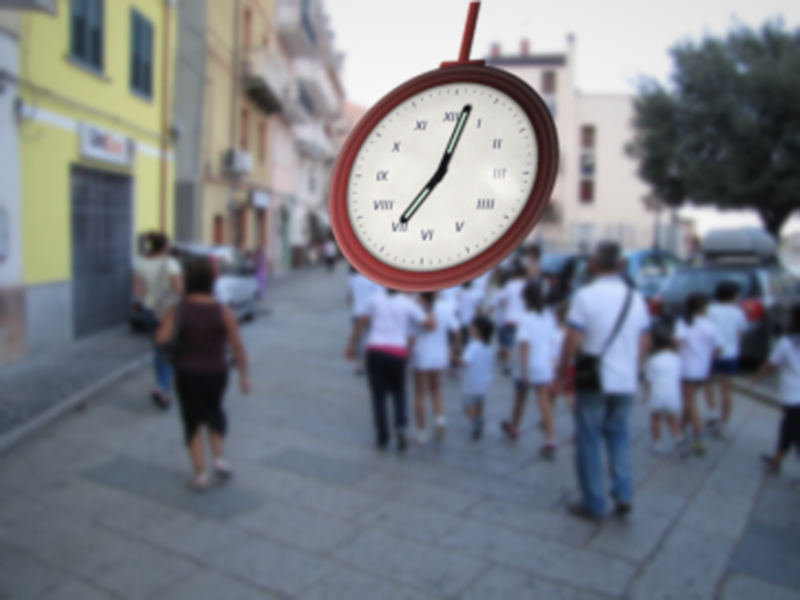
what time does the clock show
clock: 7:02
